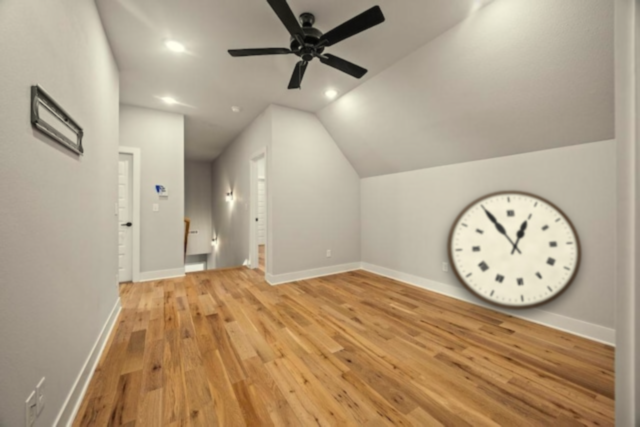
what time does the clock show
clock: 12:55
